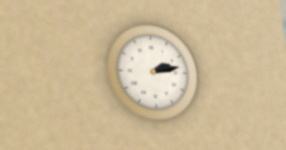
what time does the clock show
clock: 2:13
